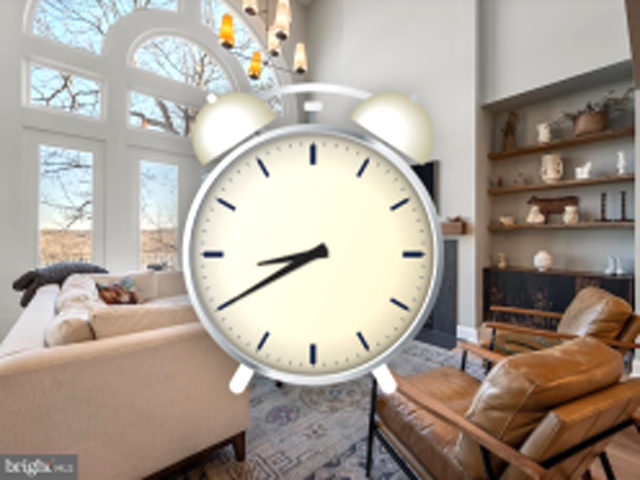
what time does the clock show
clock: 8:40
